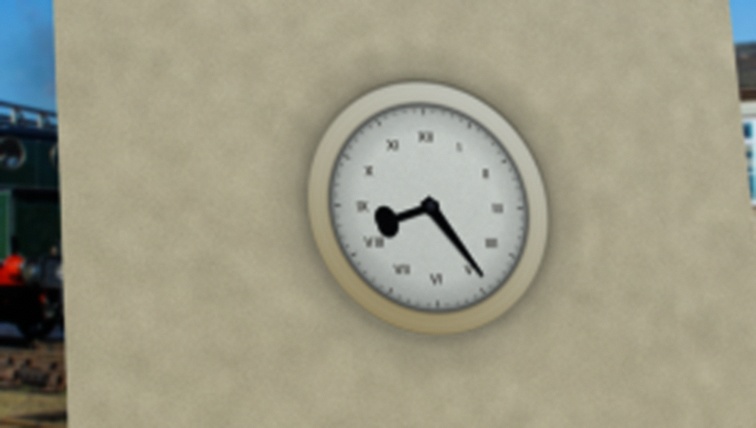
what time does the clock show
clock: 8:24
